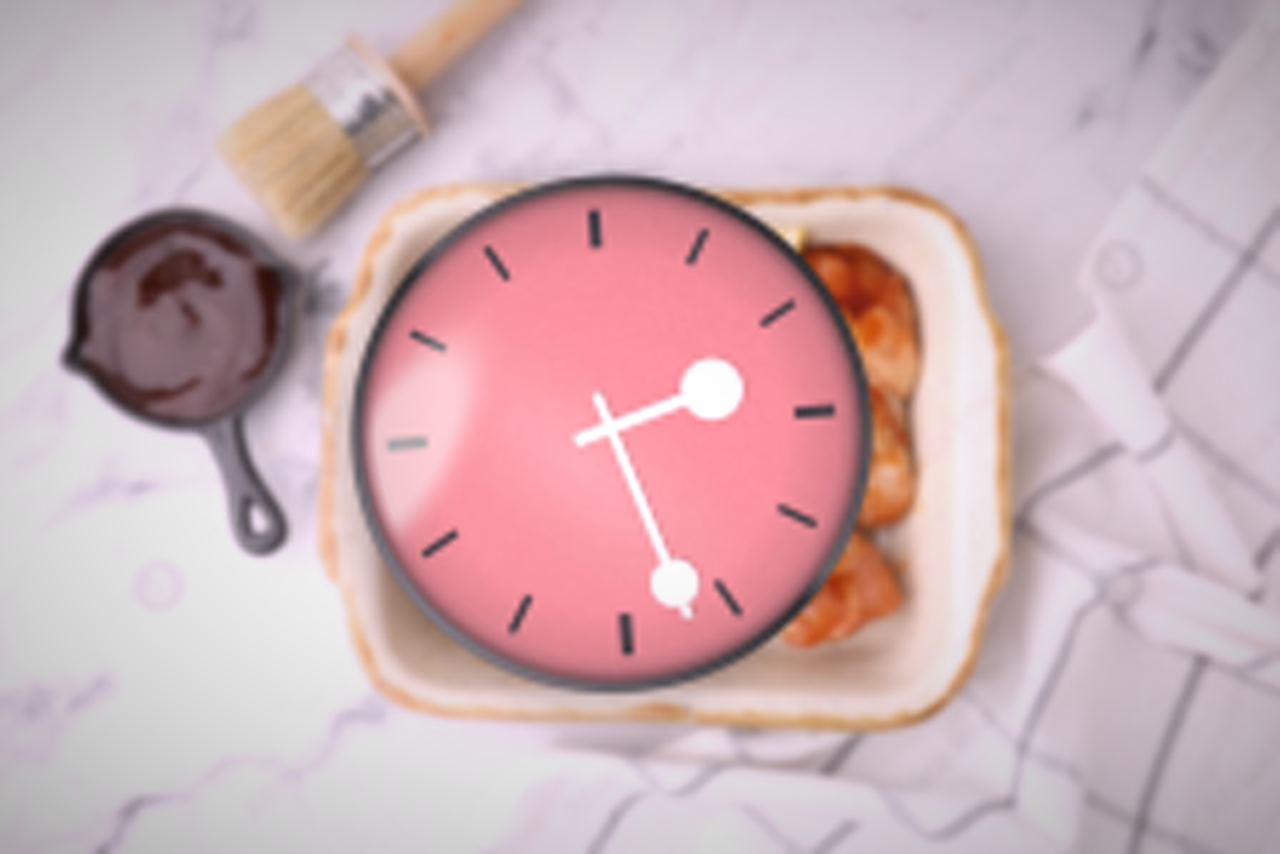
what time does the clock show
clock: 2:27
